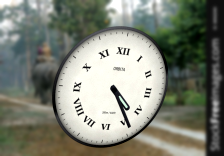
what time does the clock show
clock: 4:24
